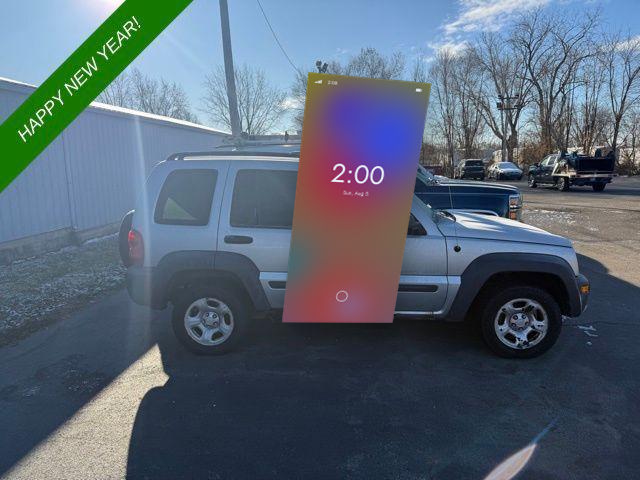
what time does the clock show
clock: 2:00
